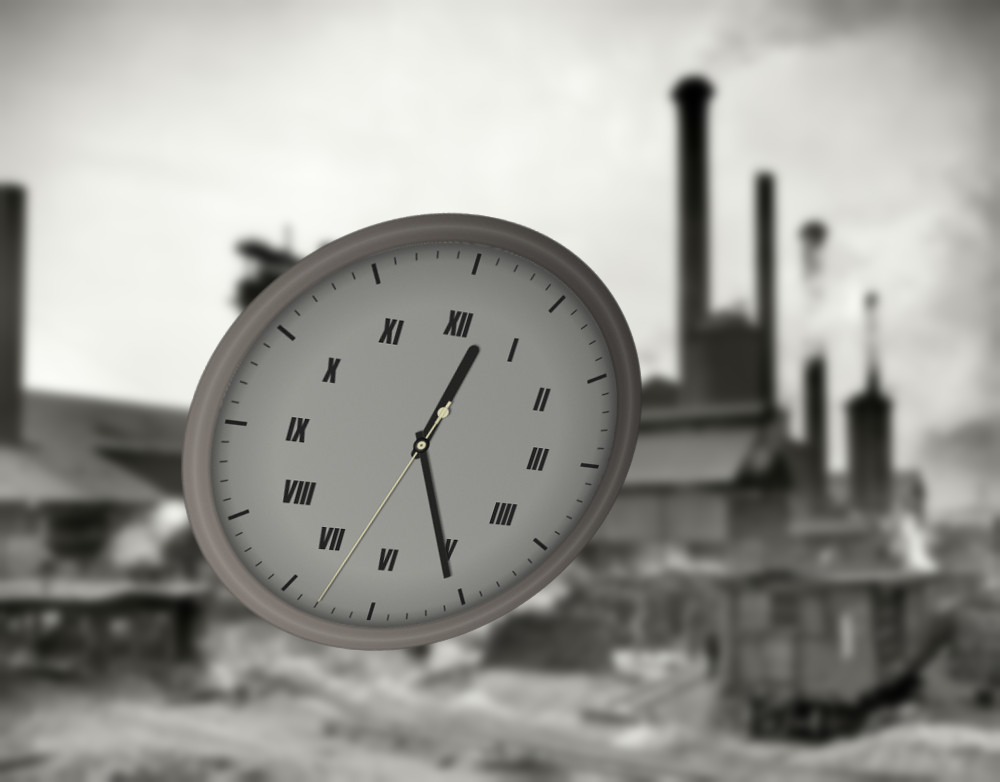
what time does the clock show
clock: 12:25:33
